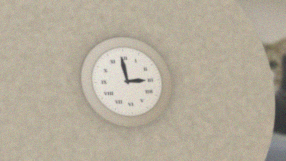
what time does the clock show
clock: 2:59
